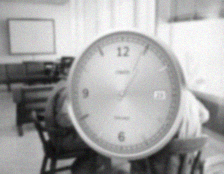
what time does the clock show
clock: 1:04
